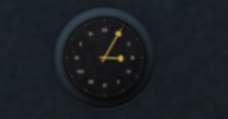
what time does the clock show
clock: 3:05
